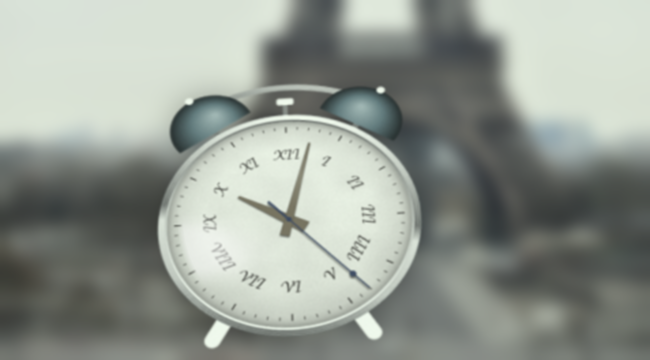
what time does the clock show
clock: 10:02:23
